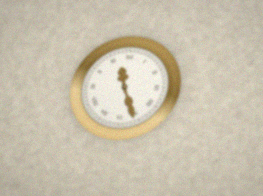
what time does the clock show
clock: 11:26
